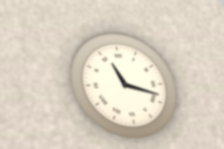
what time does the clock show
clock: 11:18
